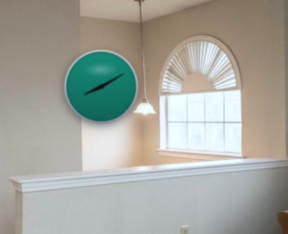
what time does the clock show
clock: 8:10
